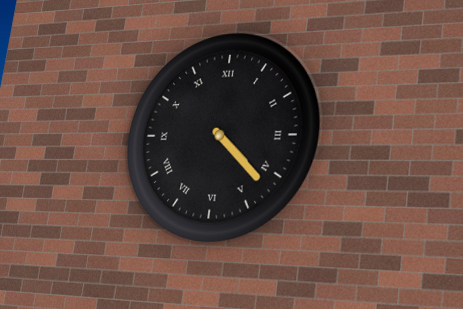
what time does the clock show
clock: 4:22
